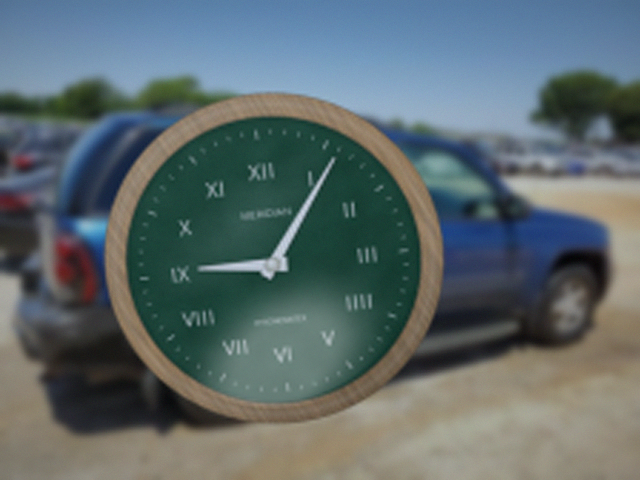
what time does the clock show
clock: 9:06
